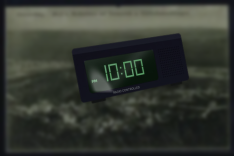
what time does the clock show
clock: 10:00
